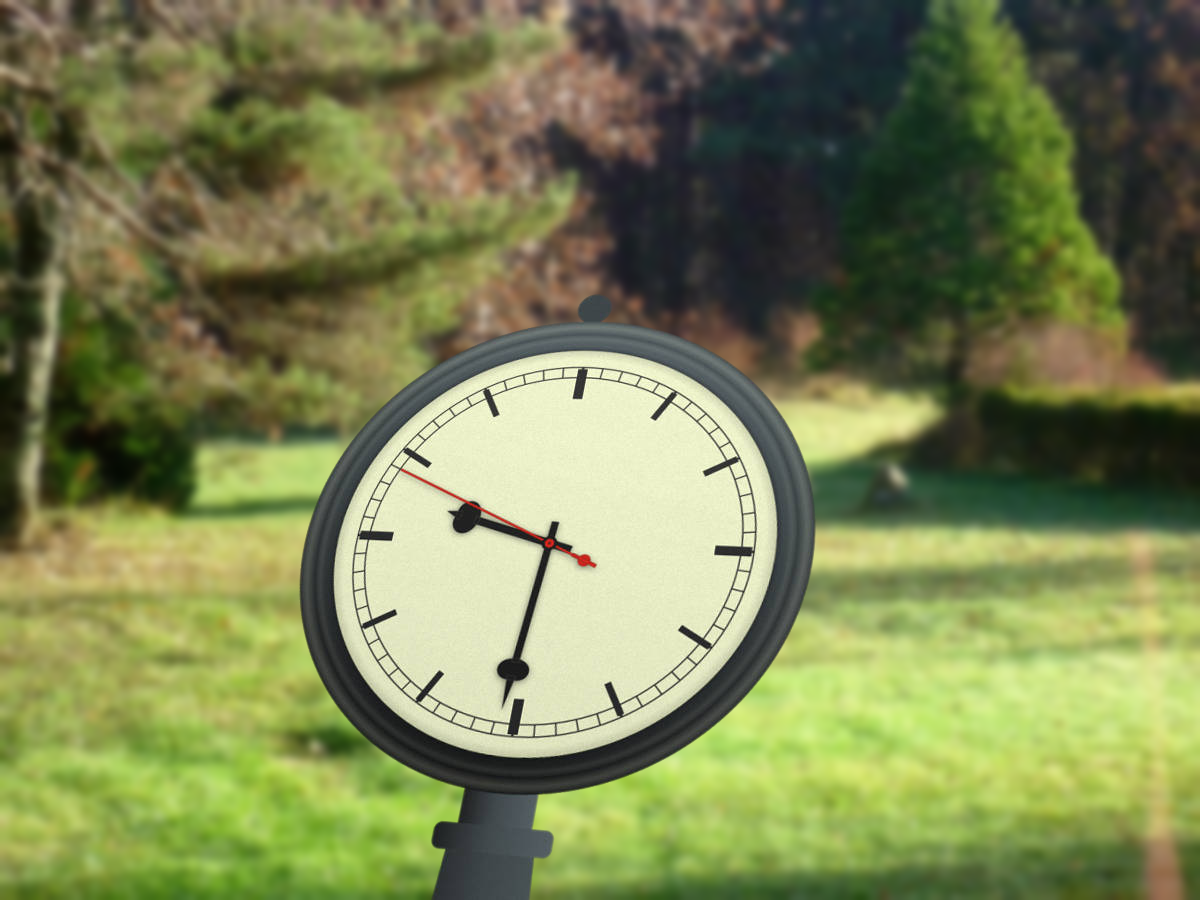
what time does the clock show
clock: 9:30:49
